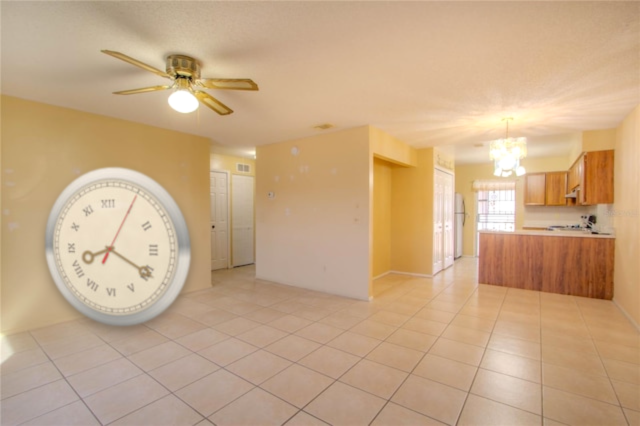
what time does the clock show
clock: 8:20:05
